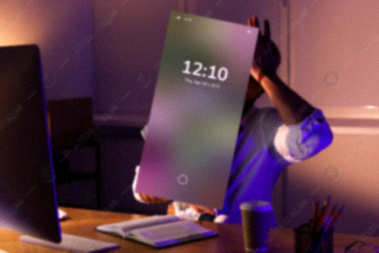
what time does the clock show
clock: 12:10
